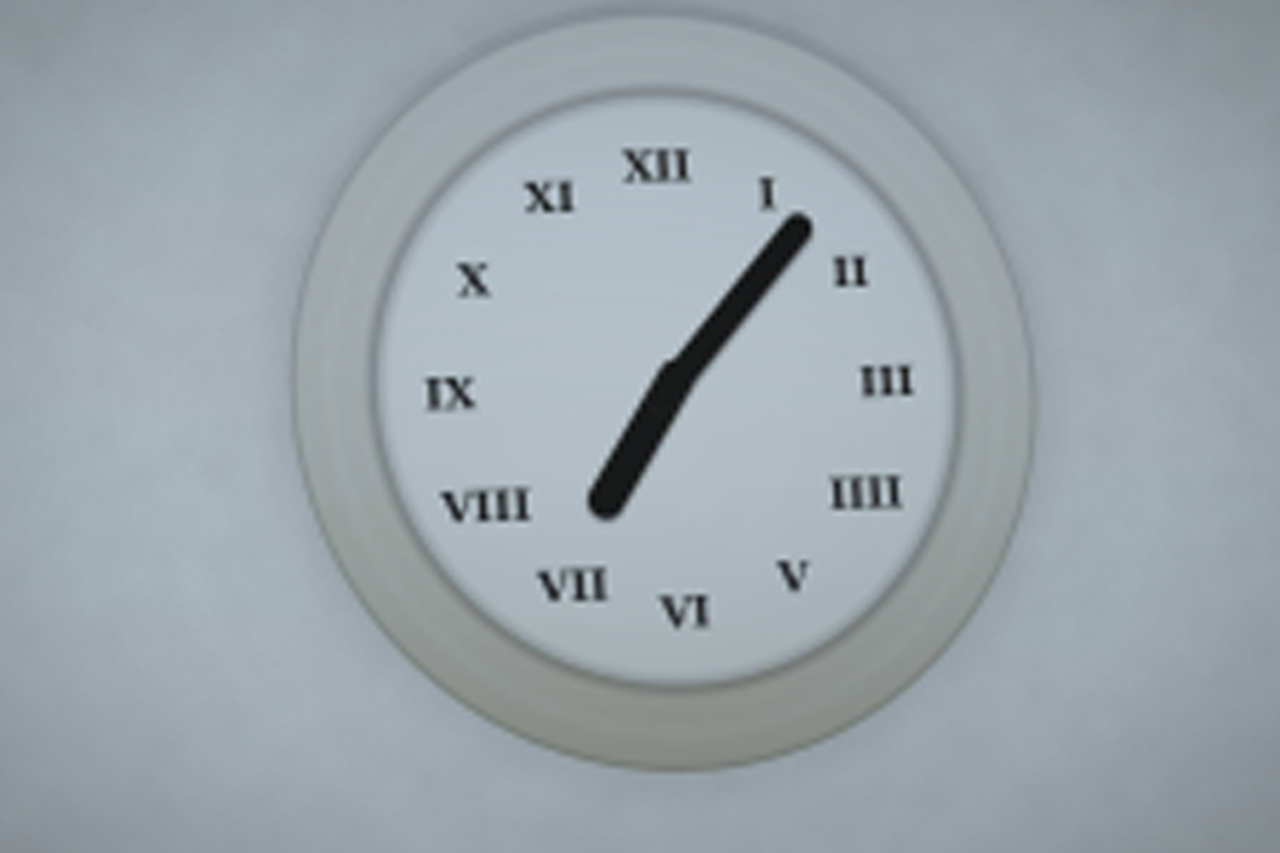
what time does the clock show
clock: 7:07
